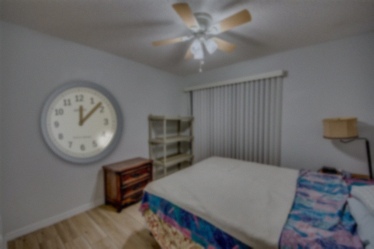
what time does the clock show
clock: 12:08
